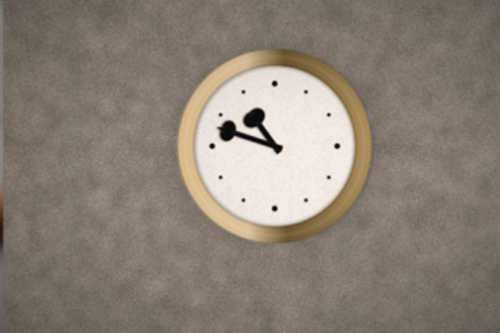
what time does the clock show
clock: 10:48
